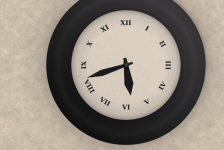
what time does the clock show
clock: 5:42
